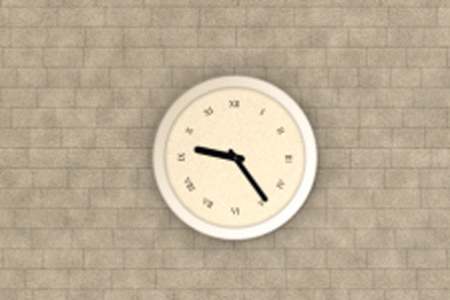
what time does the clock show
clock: 9:24
